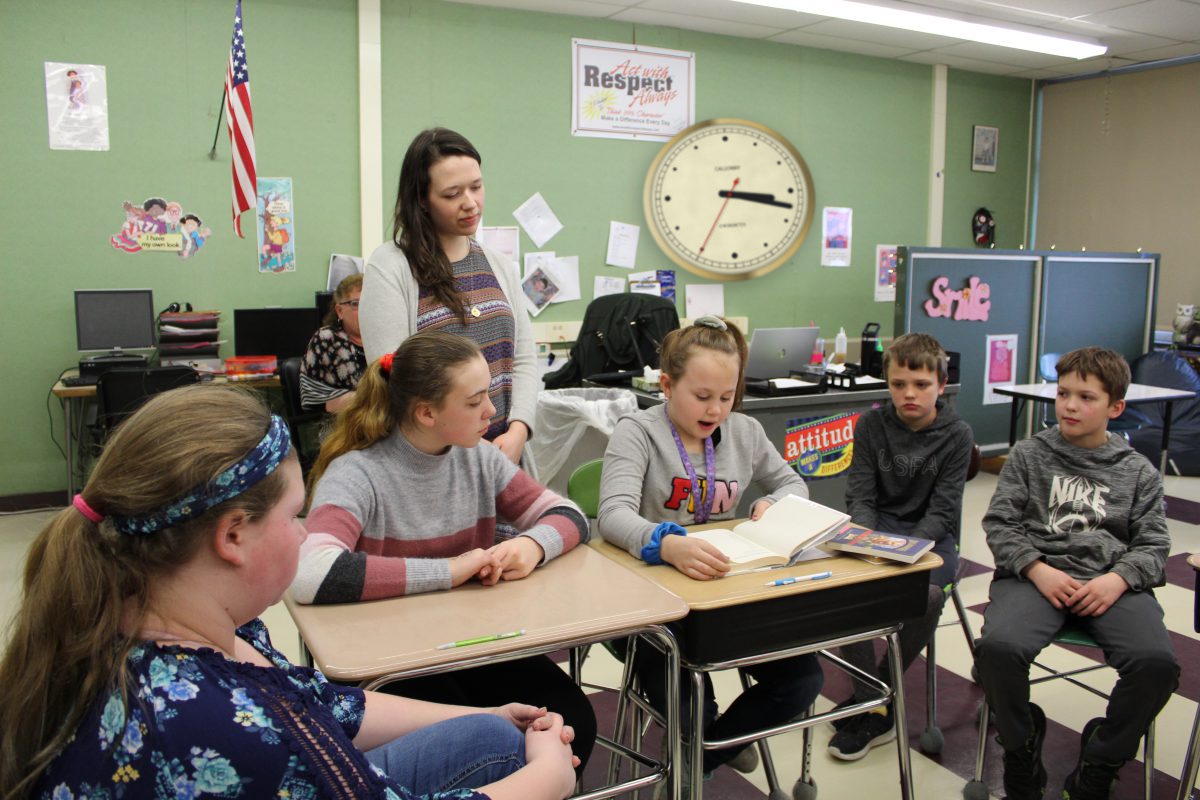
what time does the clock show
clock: 3:17:35
